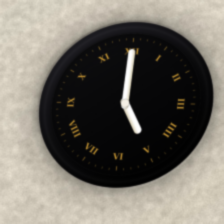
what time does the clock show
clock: 5:00
